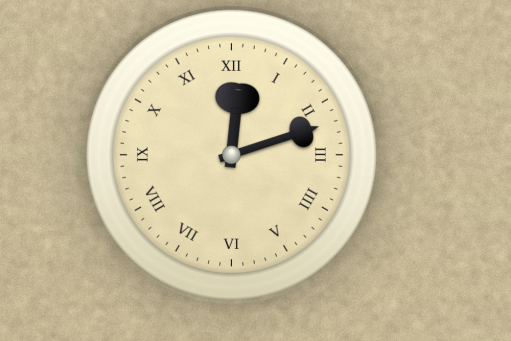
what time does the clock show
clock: 12:12
